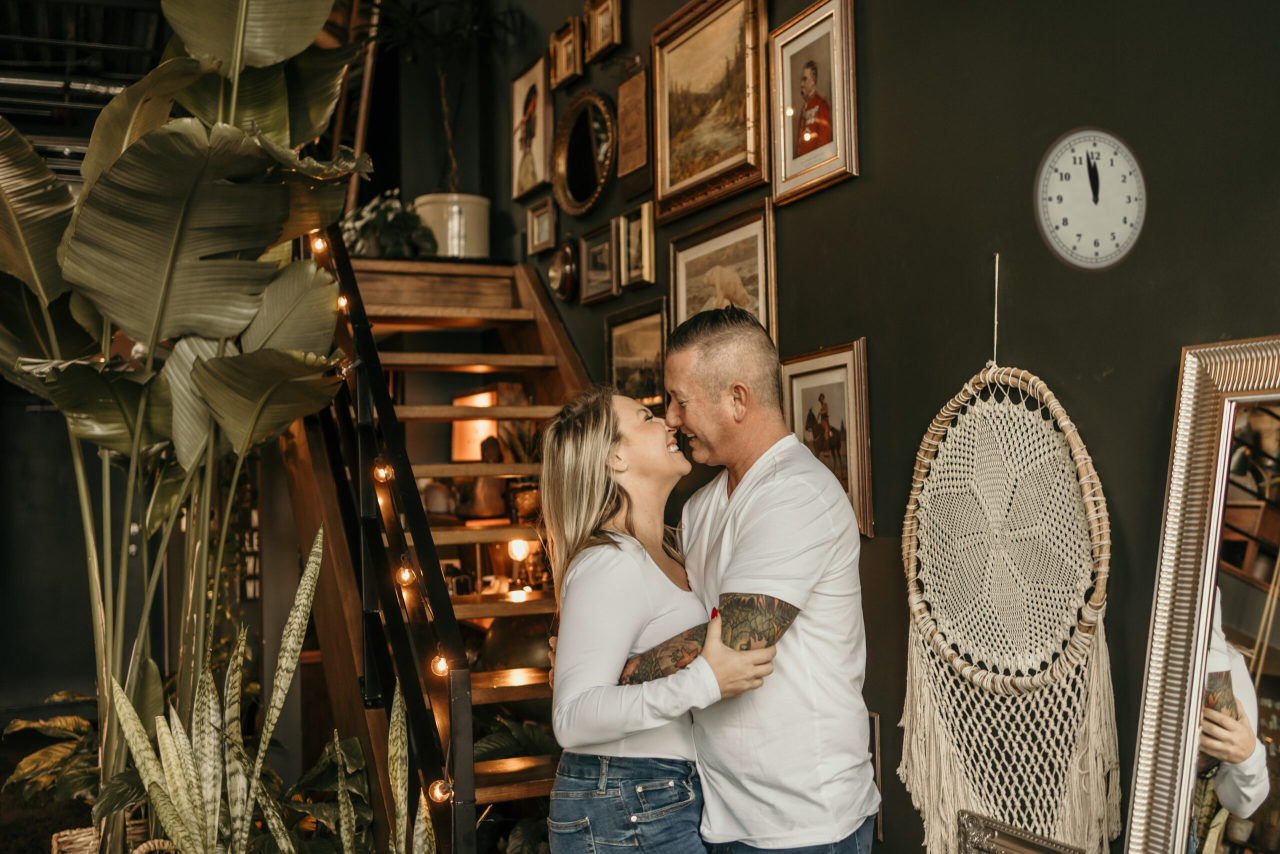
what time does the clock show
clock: 11:58
